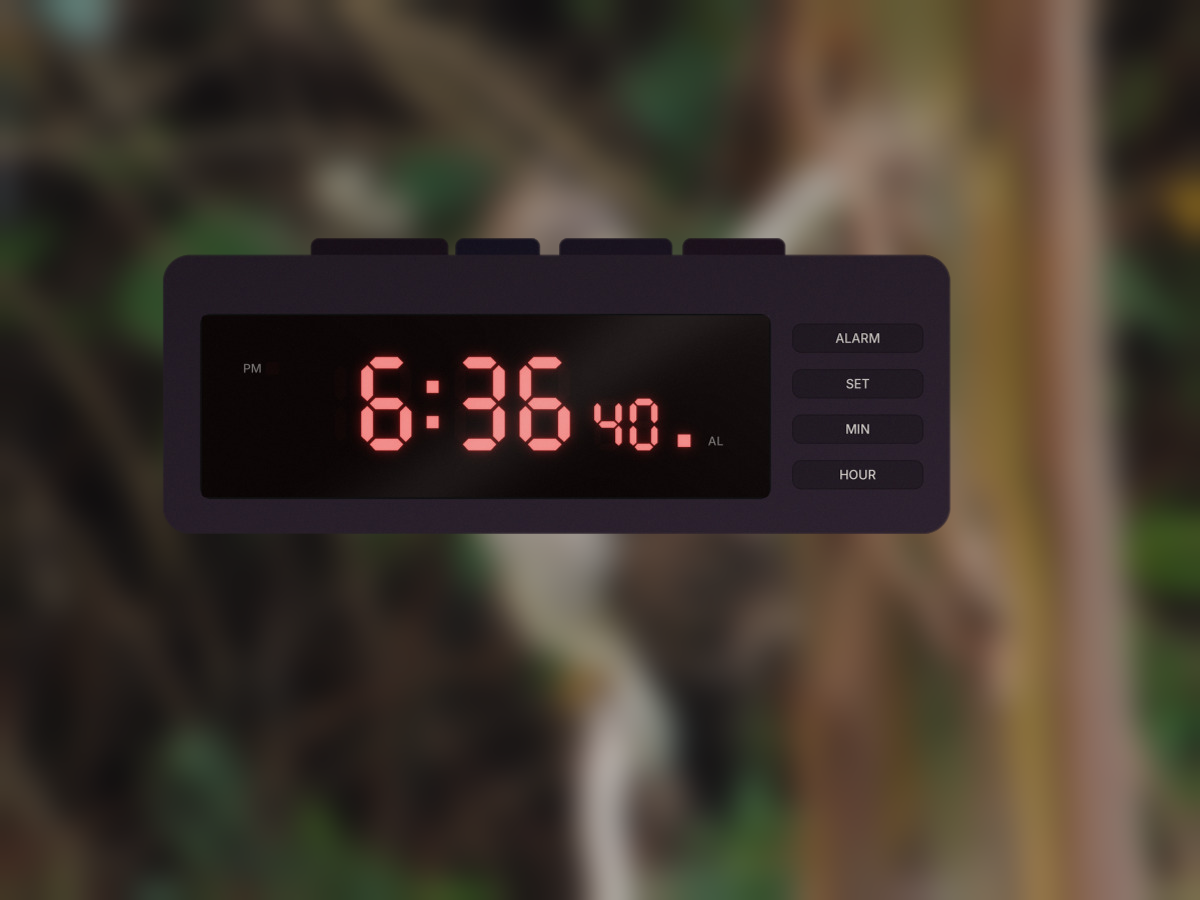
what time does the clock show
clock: 6:36:40
